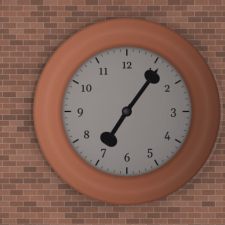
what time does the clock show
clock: 7:06
